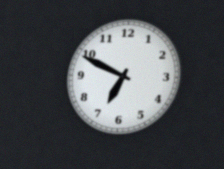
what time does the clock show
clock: 6:49
